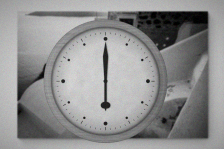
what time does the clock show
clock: 6:00
